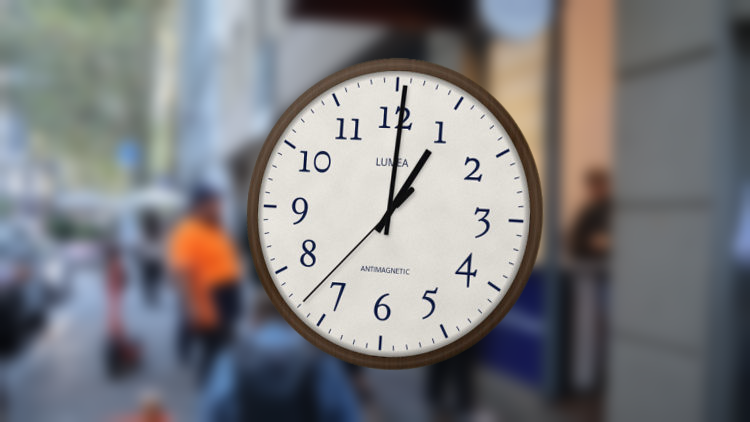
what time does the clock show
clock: 1:00:37
